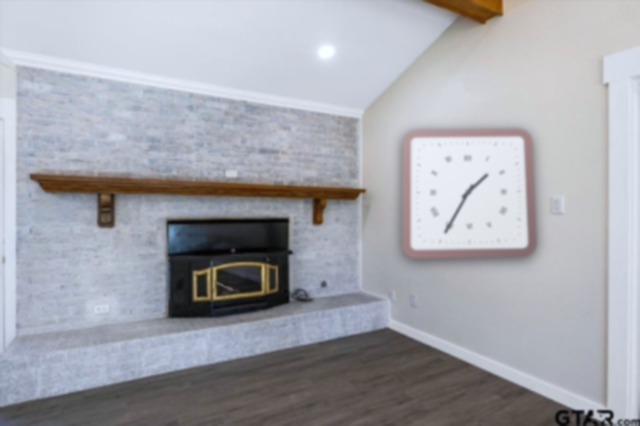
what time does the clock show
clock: 1:35
